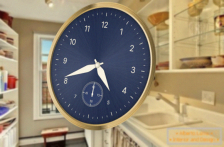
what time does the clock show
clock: 4:41
